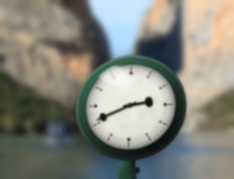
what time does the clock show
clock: 2:41
